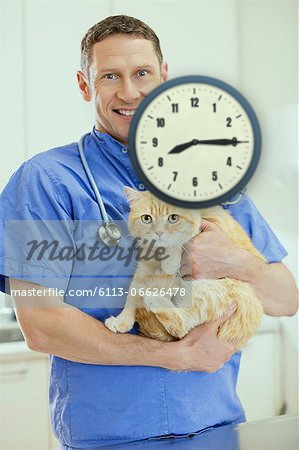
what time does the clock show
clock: 8:15
